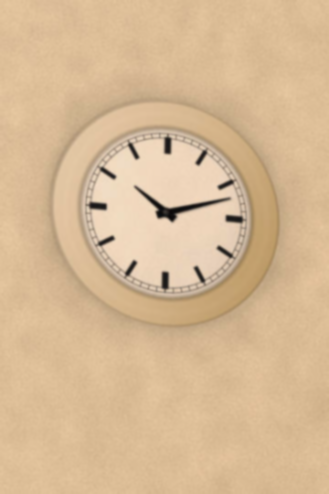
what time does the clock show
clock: 10:12
